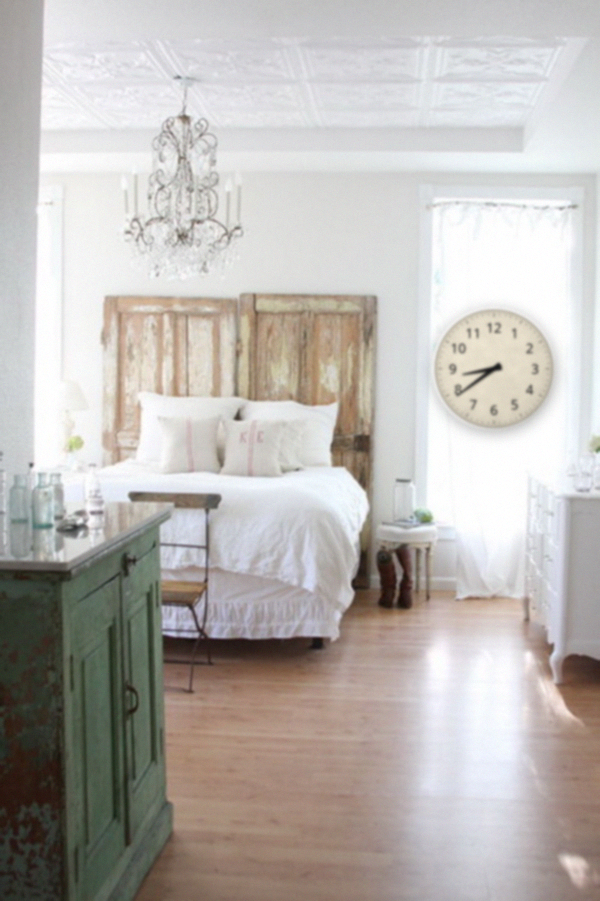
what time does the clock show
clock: 8:39
